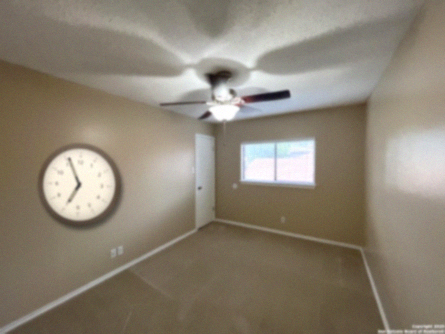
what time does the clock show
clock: 6:56
